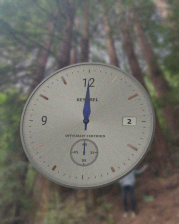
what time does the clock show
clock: 12:00
